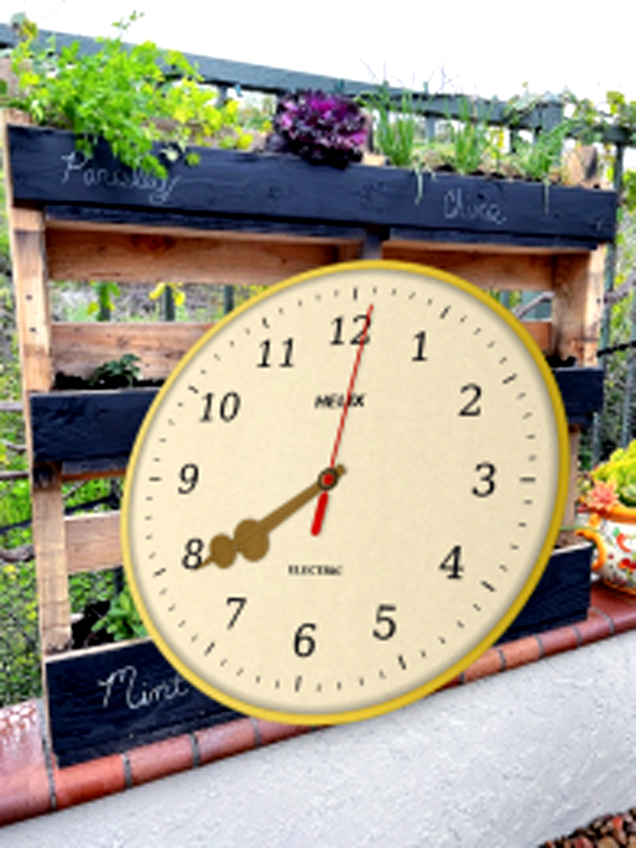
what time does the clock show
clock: 7:39:01
